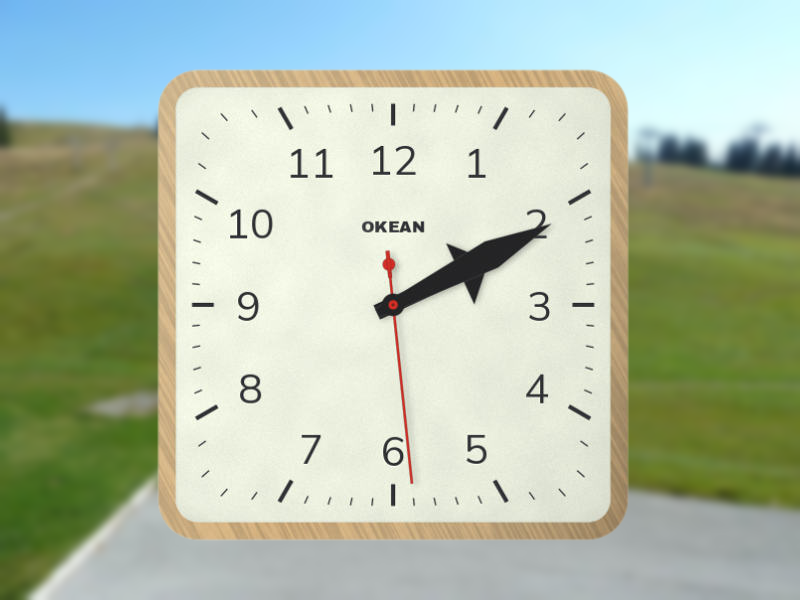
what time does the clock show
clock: 2:10:29
